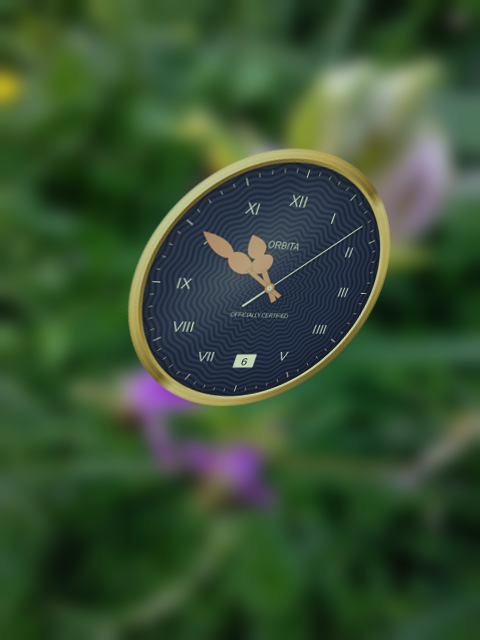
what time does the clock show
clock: 10:50:08
